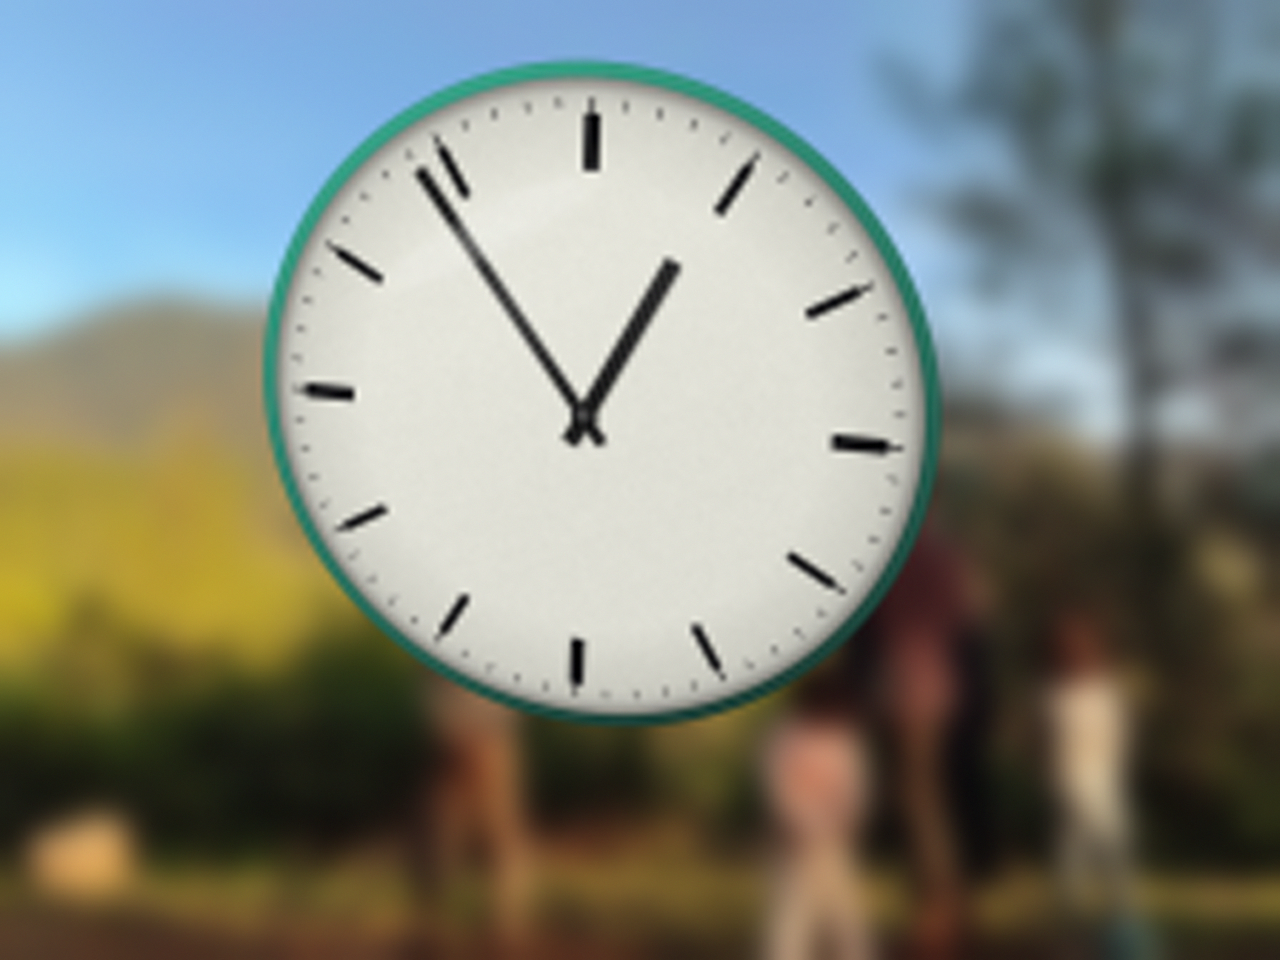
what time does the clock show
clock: 12:54
